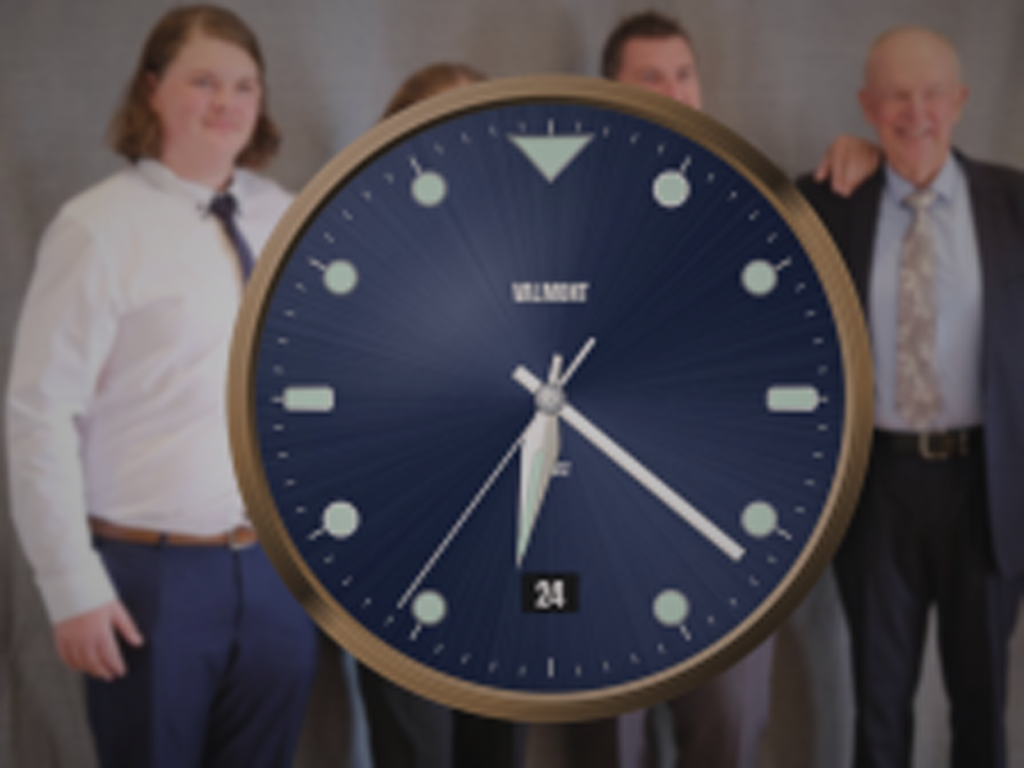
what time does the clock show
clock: 6:21:36
